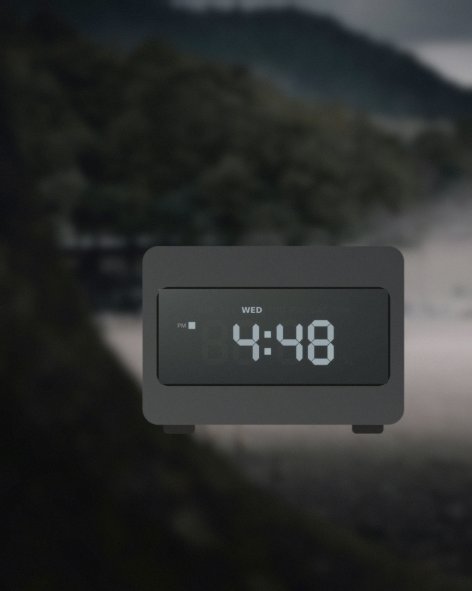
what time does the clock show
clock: 4:48
